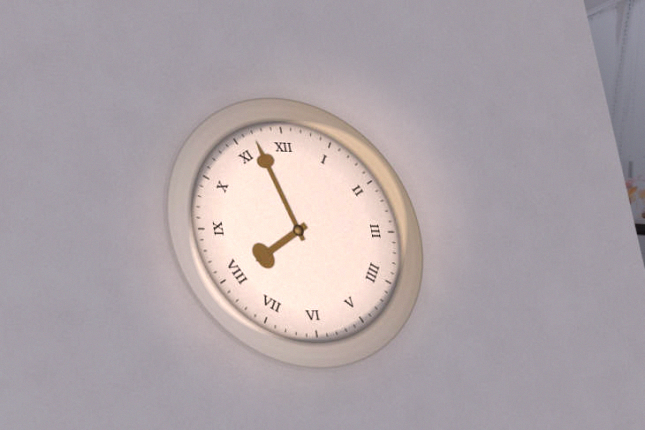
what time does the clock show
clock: 7:57
